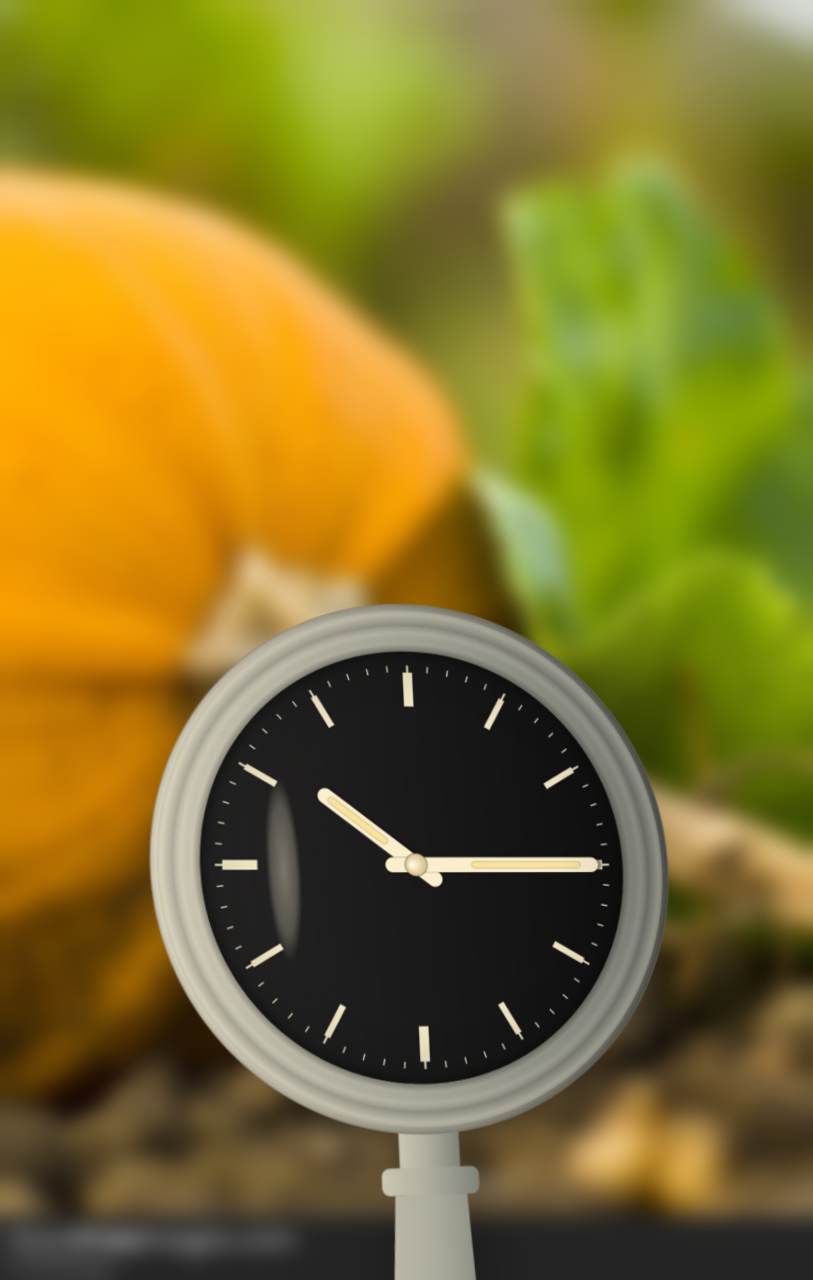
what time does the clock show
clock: 10:15
